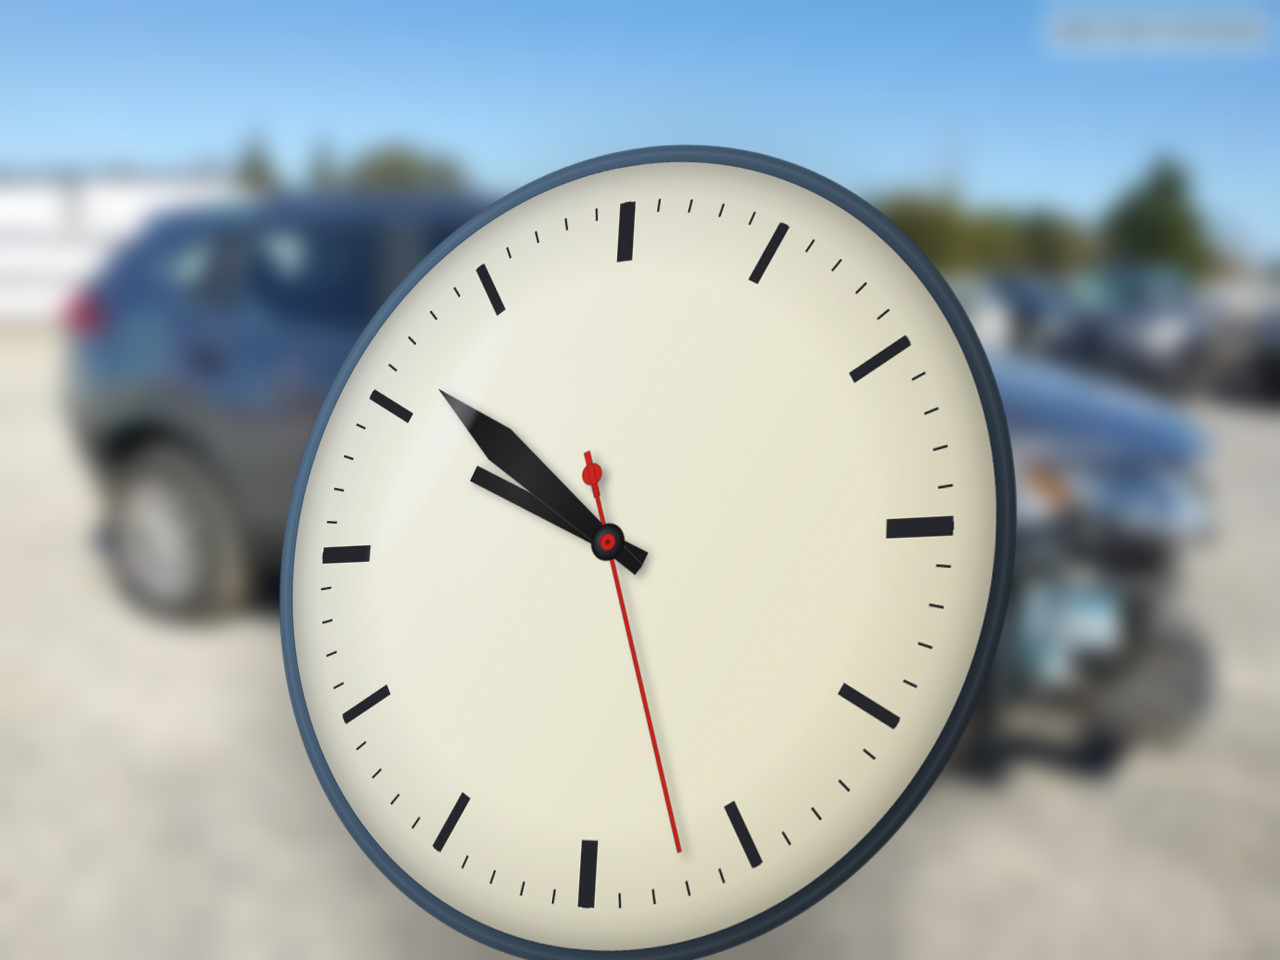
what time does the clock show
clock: 9:51:27
